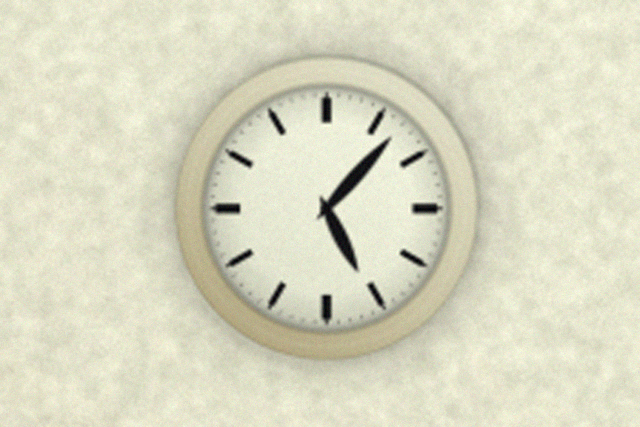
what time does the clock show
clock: 5:07
